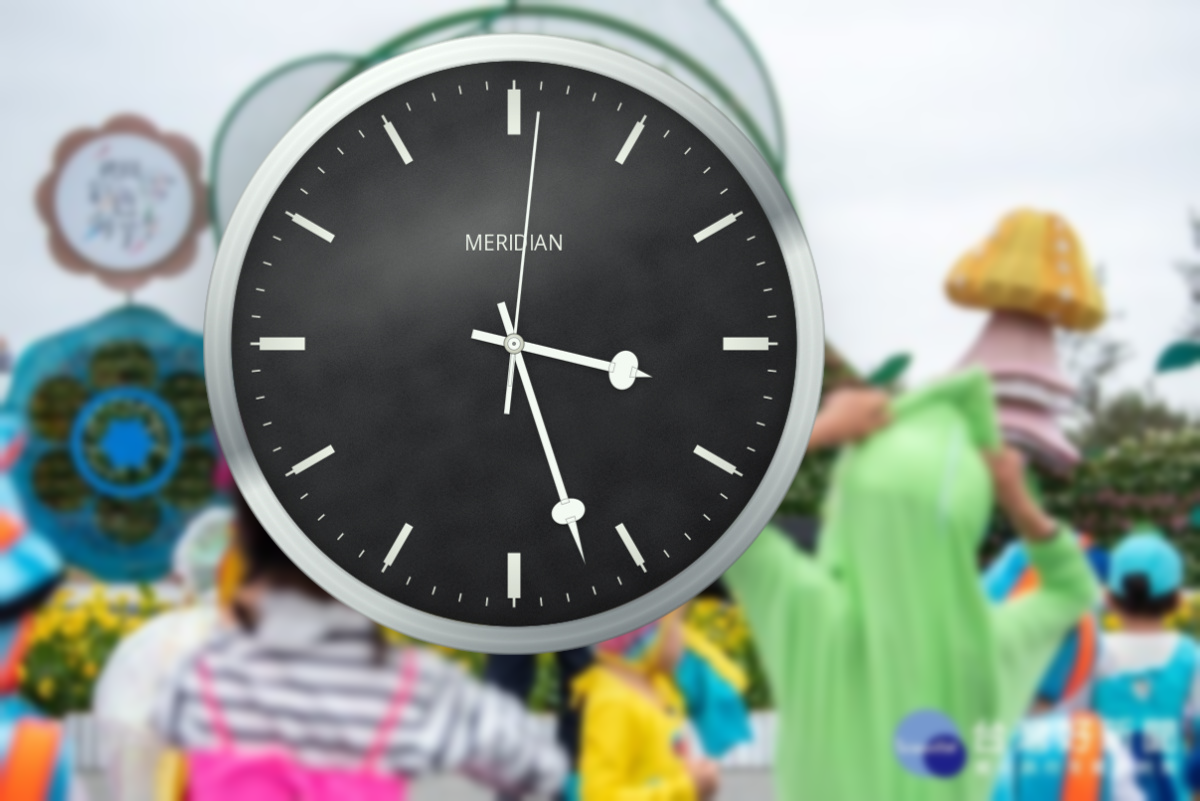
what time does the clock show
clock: 3:27:01
